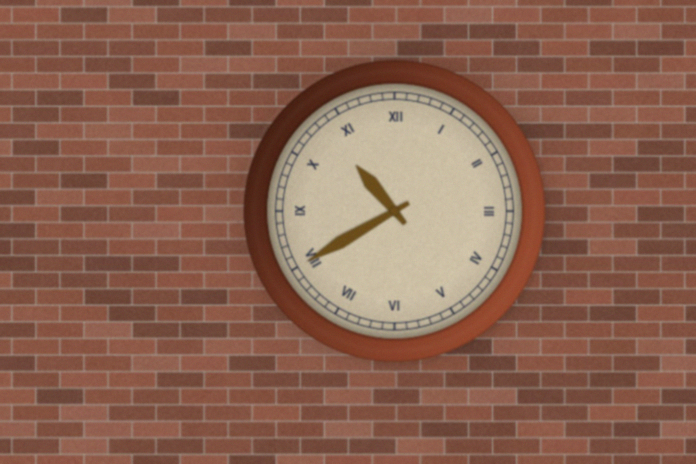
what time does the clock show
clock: 10:40
